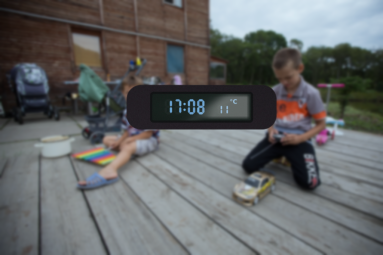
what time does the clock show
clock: 17:08
